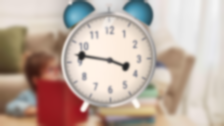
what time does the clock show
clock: 3:47
